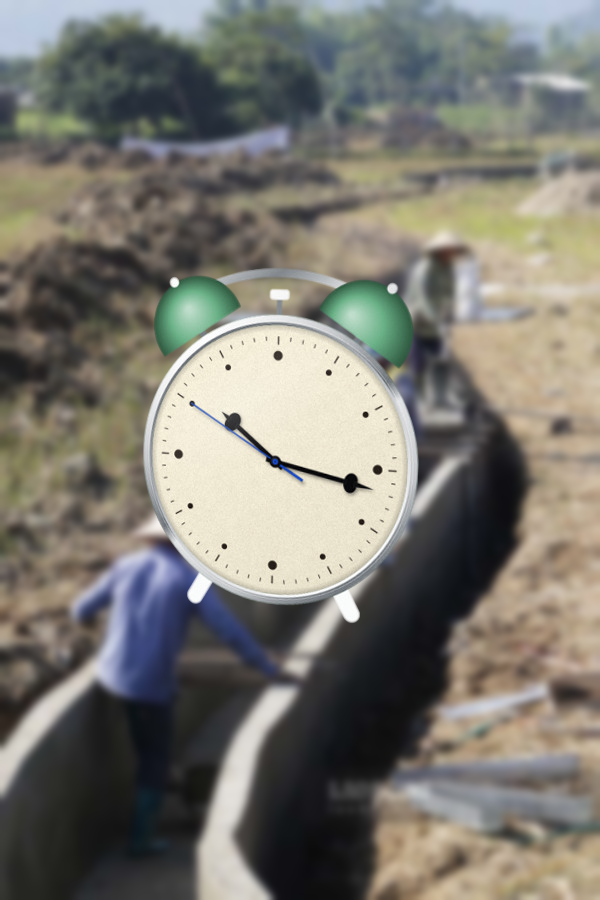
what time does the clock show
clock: 10:16:50
